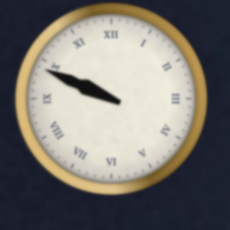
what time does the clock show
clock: 9:49
